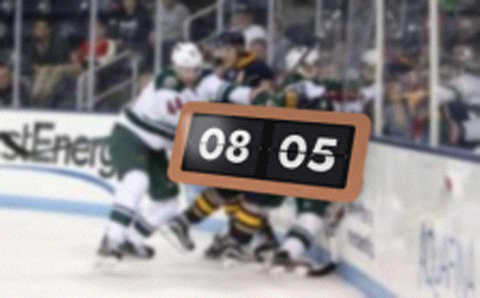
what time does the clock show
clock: 8:05
